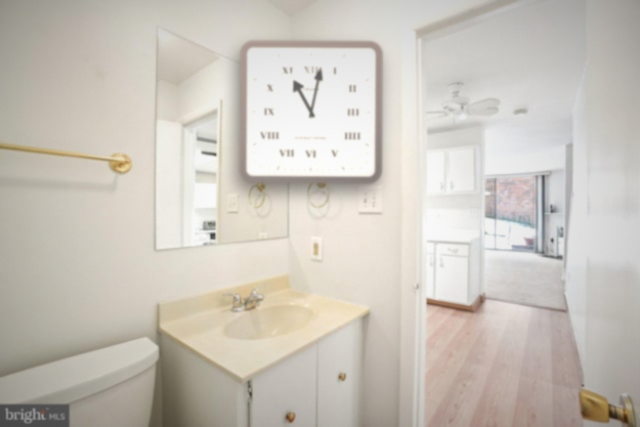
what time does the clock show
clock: 11:02
